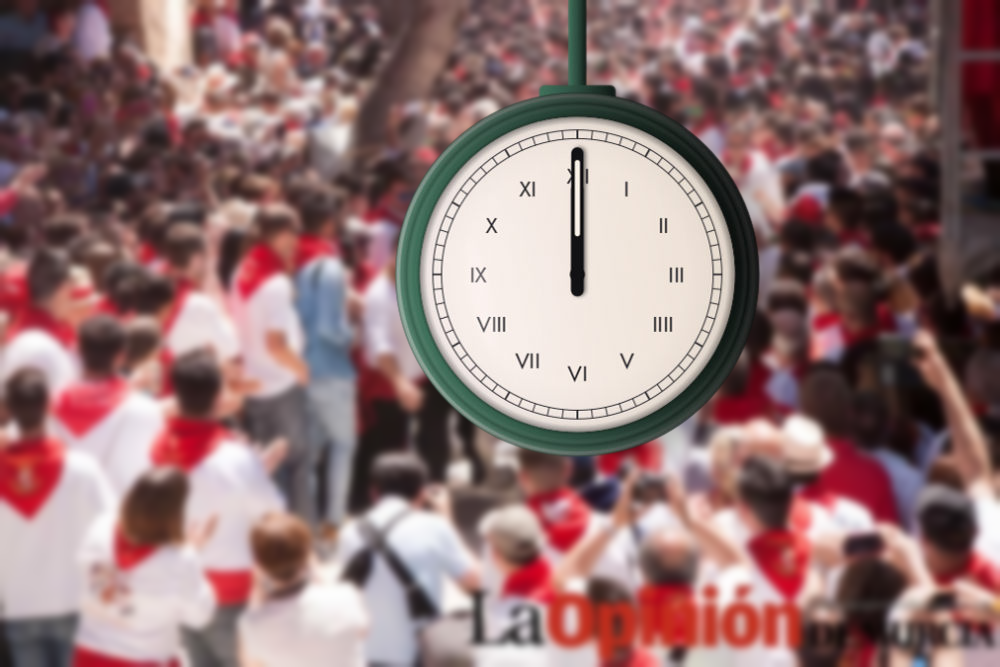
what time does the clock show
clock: 12:00
